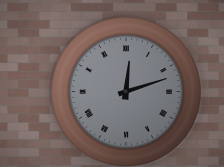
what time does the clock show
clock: 12:12
